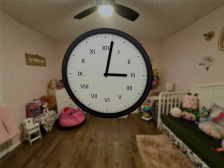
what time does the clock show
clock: 3:02
